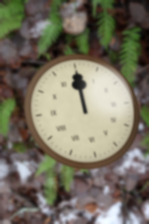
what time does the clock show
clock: 12:00
